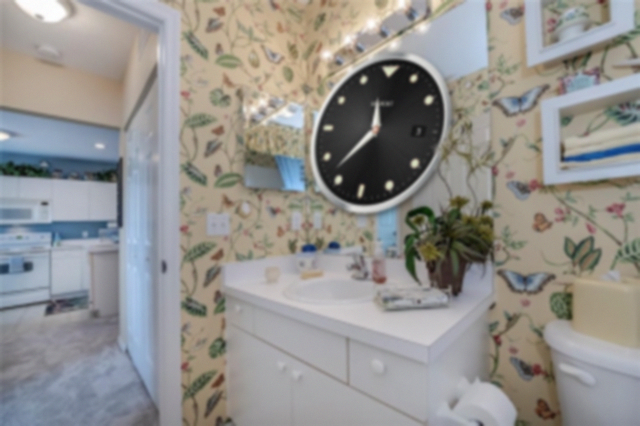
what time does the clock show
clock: 11:37
